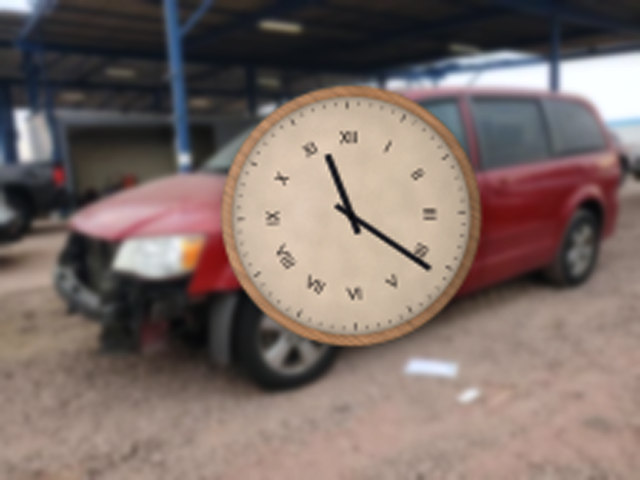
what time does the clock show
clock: 11:21
